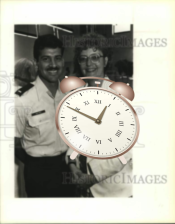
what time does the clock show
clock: 12:49
